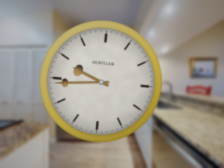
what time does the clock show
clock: 9:44
